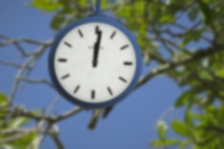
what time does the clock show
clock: 12:01
